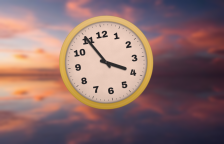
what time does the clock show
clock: 3:55
